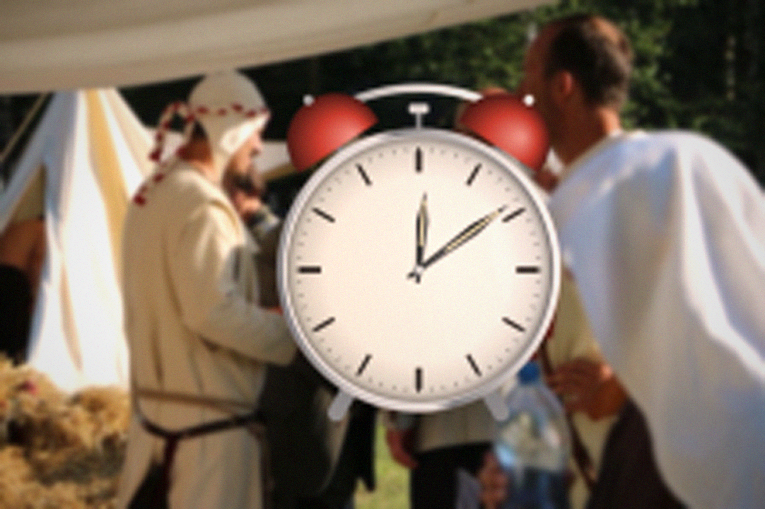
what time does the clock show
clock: 12:09
